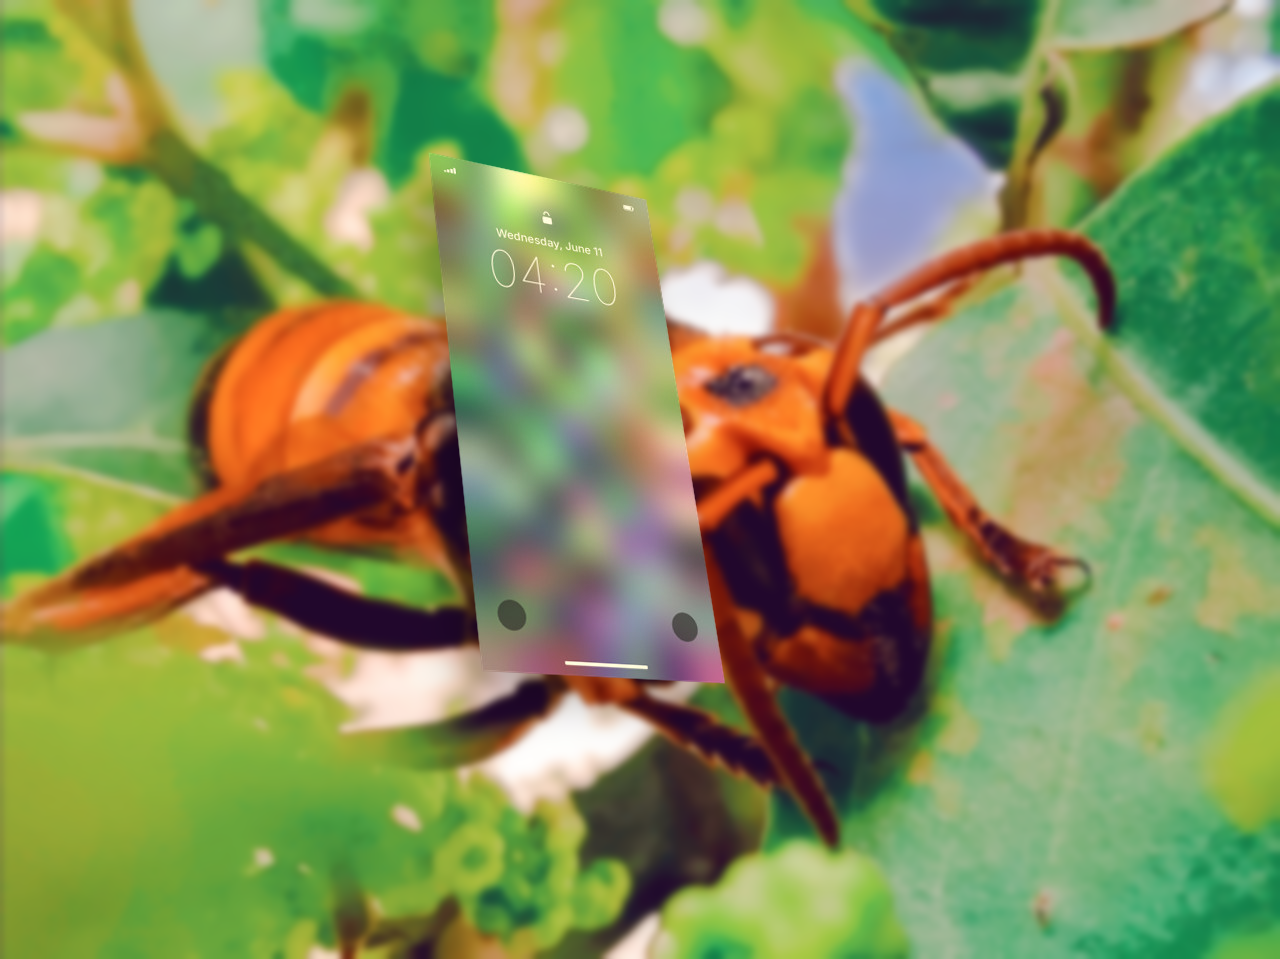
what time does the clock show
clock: 4:20
